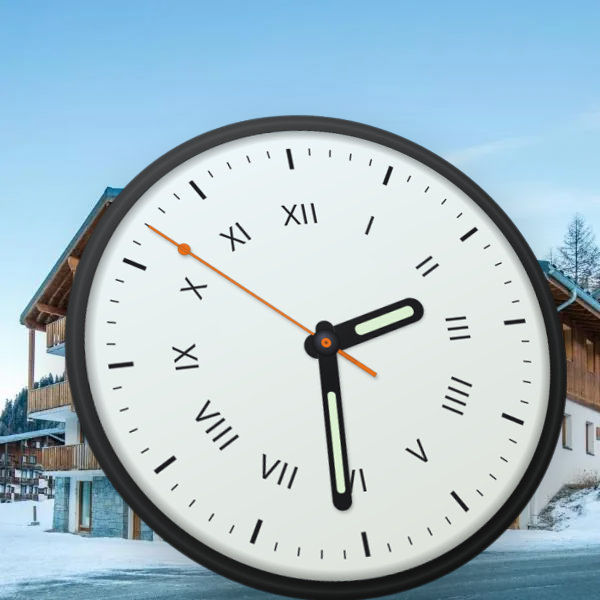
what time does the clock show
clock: 2:30:52
